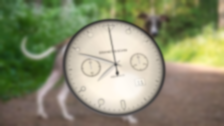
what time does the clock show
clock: 7:49
